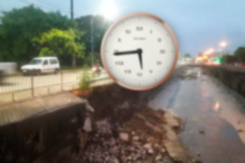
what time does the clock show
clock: 5:44
